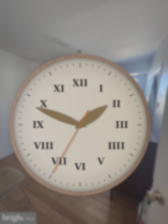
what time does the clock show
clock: 1:48:35
